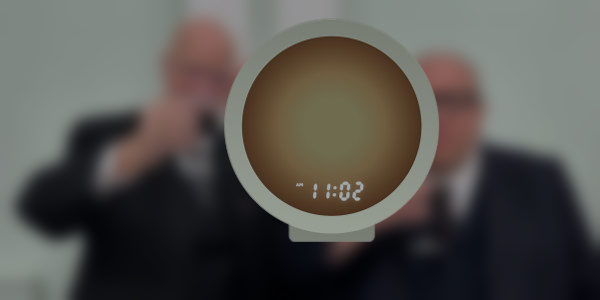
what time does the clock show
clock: 11:02
